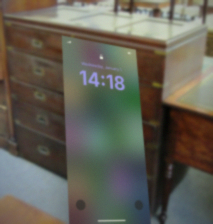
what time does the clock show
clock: 14:18
